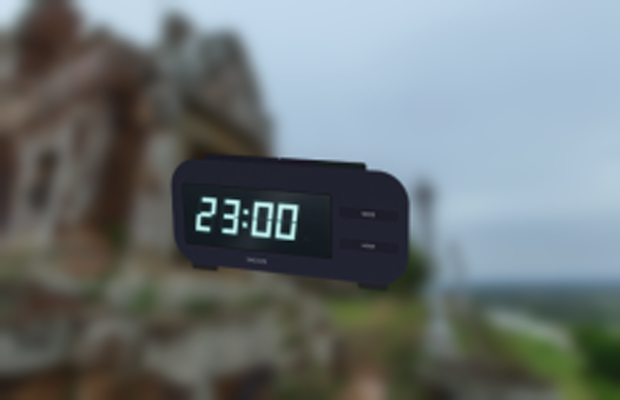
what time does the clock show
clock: 23:00
